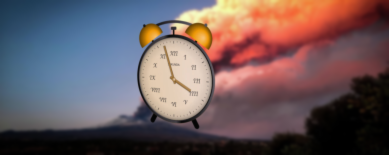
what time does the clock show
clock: 3:57
